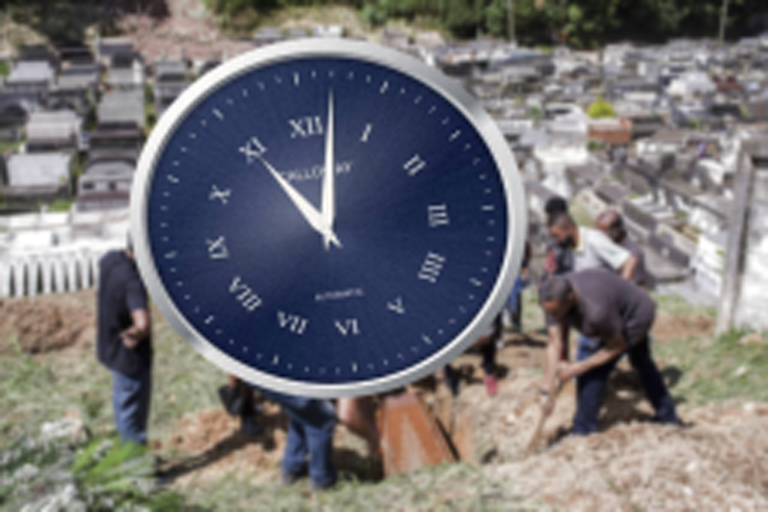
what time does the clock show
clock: 11:02
